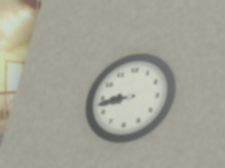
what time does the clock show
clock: 8:43
